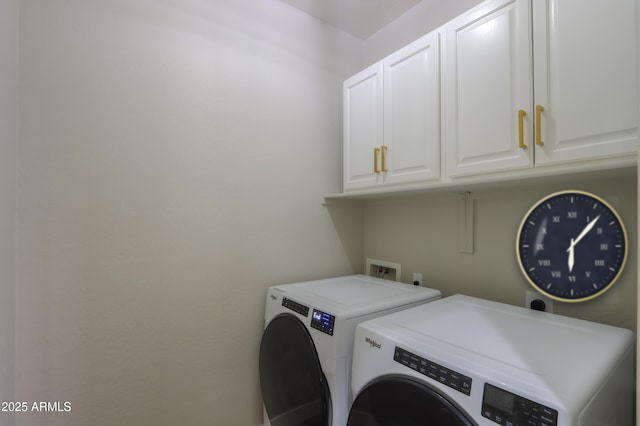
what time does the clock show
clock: 6:07
